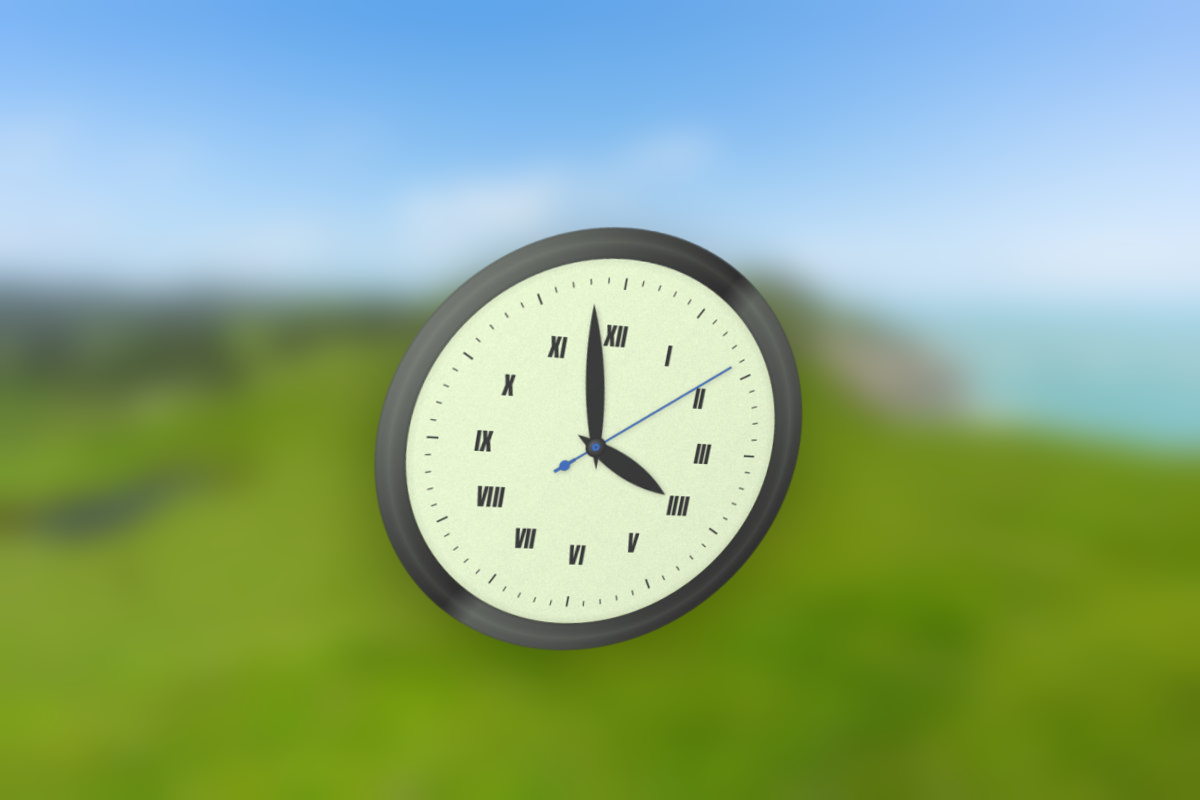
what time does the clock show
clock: 3:58:09
